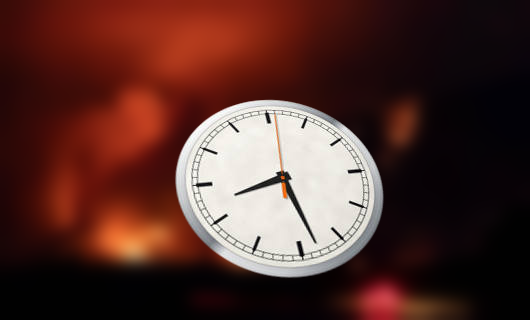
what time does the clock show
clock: 8:28:01
